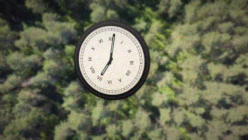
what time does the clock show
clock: 7:01
